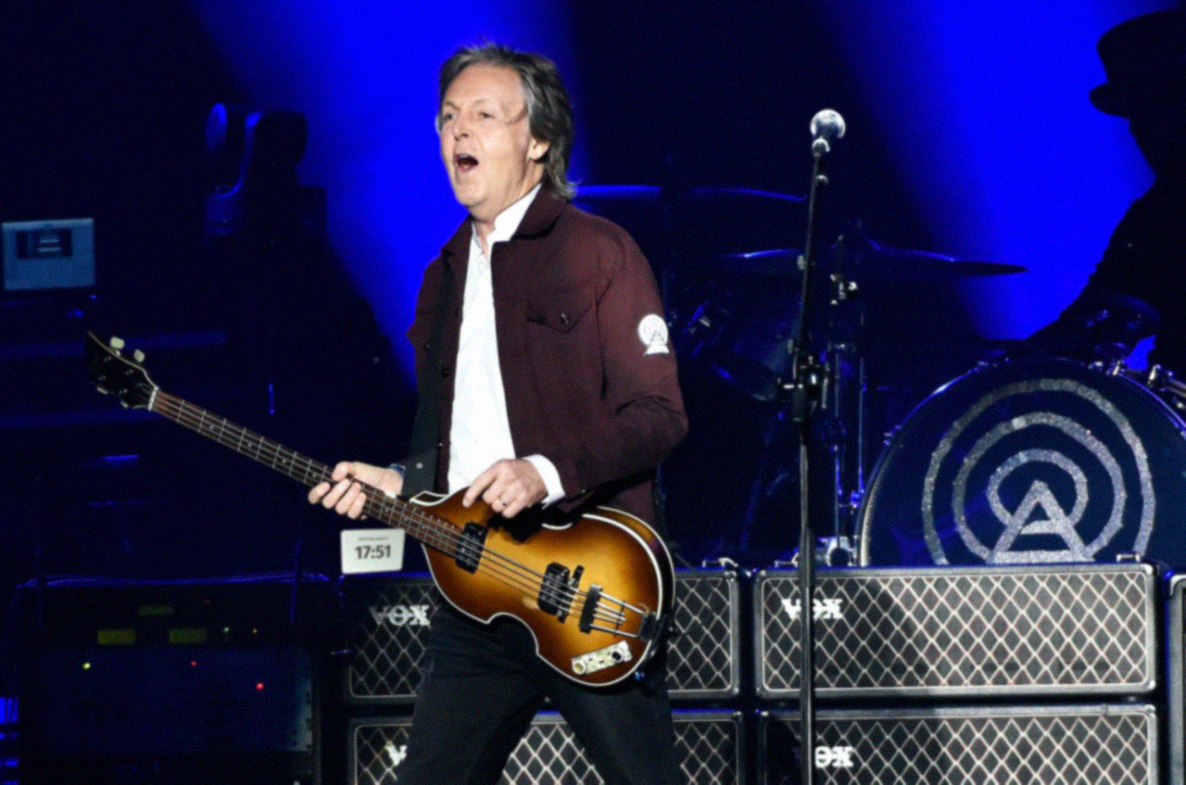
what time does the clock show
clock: 17:51
